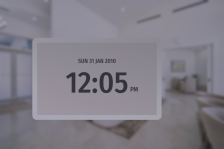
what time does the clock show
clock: 12:05
